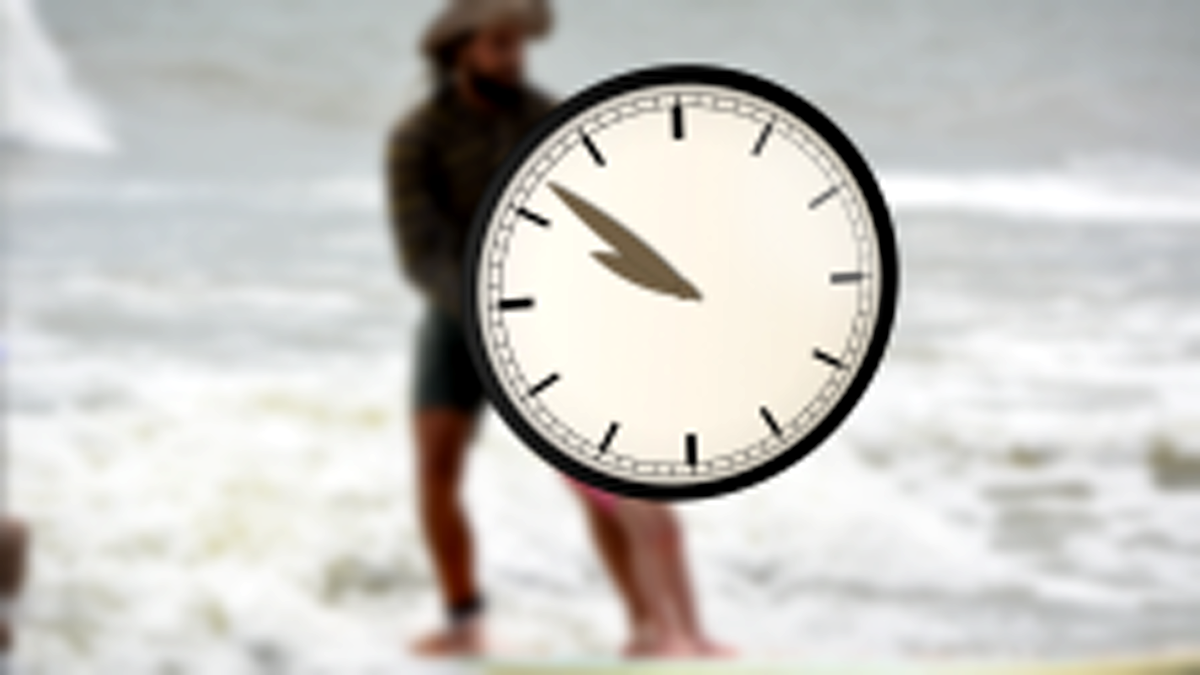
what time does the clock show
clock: 9:52
